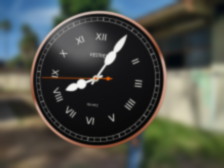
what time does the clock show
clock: 8:04:44
